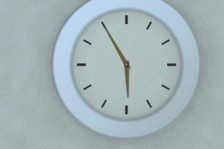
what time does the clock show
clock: 5:55
